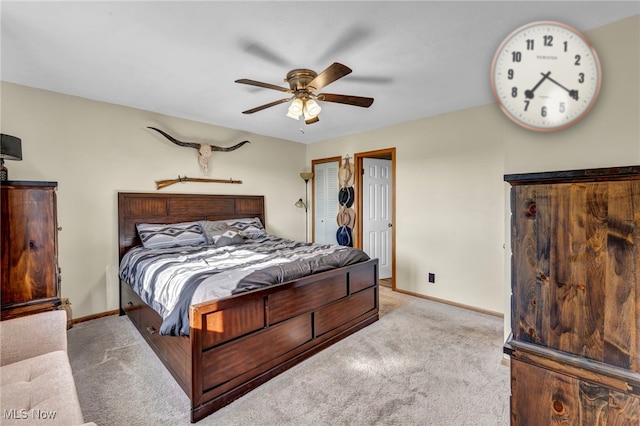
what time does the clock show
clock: 7:20
